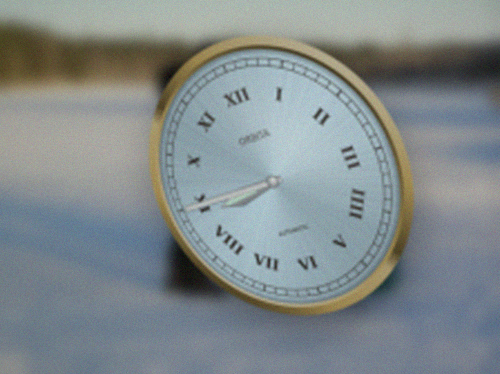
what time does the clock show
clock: 8:45
